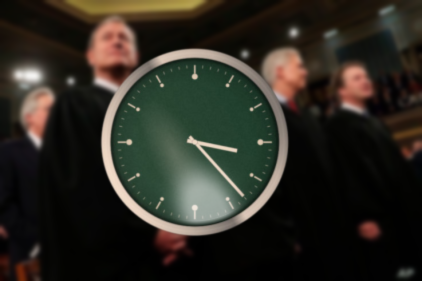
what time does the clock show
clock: 3:23
